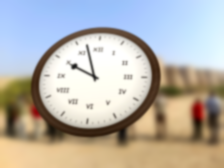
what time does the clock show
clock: 9:57
